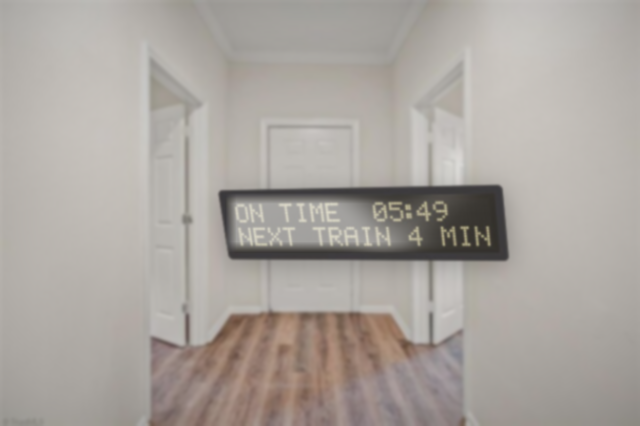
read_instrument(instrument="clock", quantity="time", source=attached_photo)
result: 5:49
